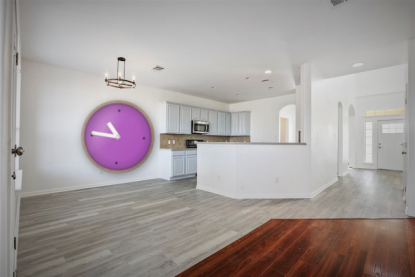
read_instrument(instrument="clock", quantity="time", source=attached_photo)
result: 10:46
